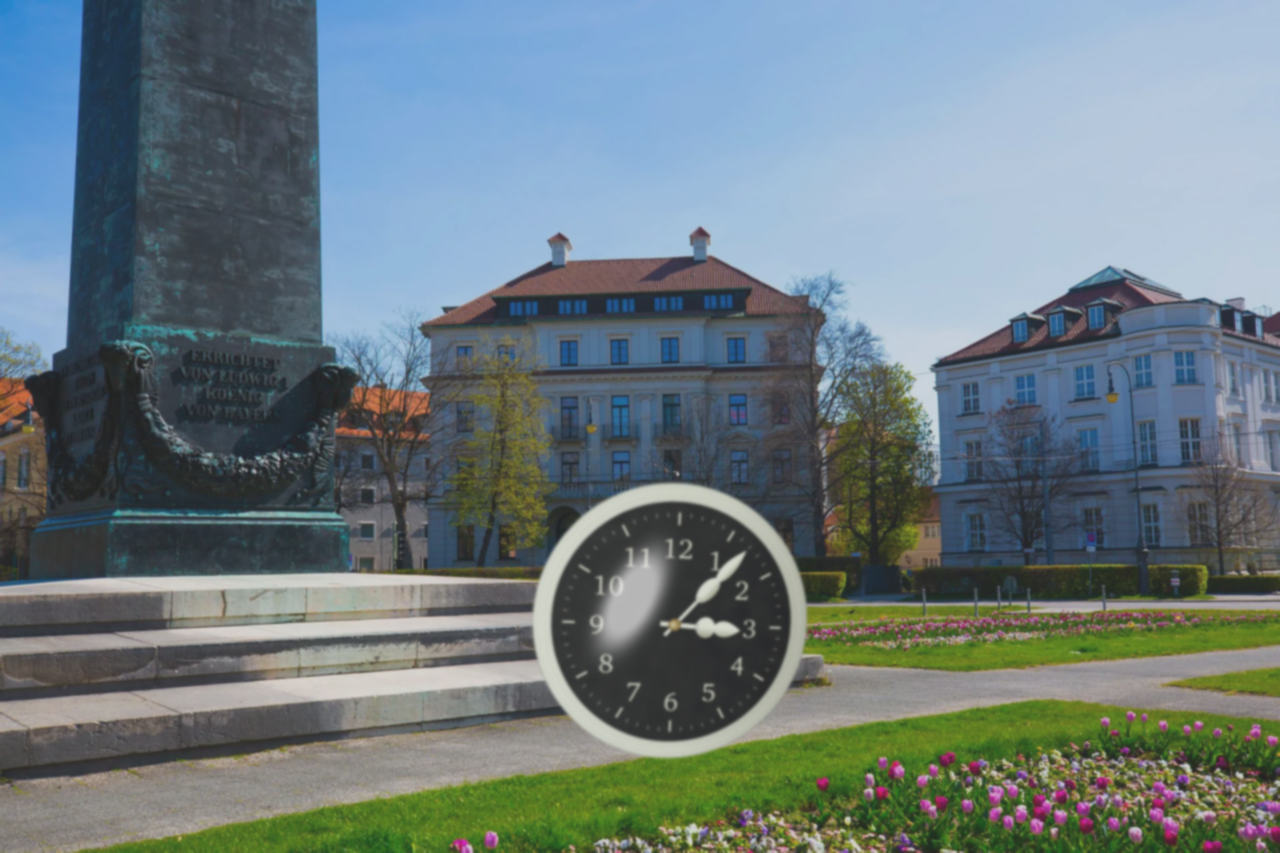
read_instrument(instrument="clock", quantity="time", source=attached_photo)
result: 3:07
